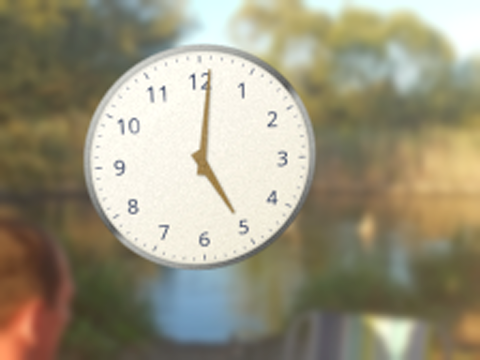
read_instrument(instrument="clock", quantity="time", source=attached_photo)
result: 5:01
